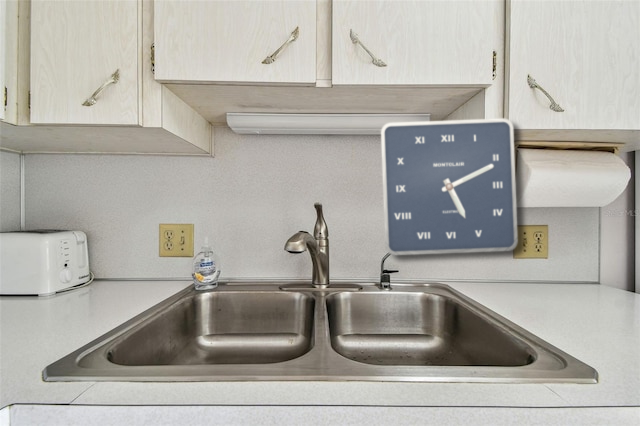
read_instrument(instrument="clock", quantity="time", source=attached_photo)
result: 5:11
